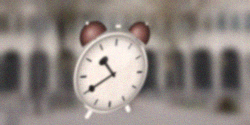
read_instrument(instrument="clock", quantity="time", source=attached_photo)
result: 10:40
